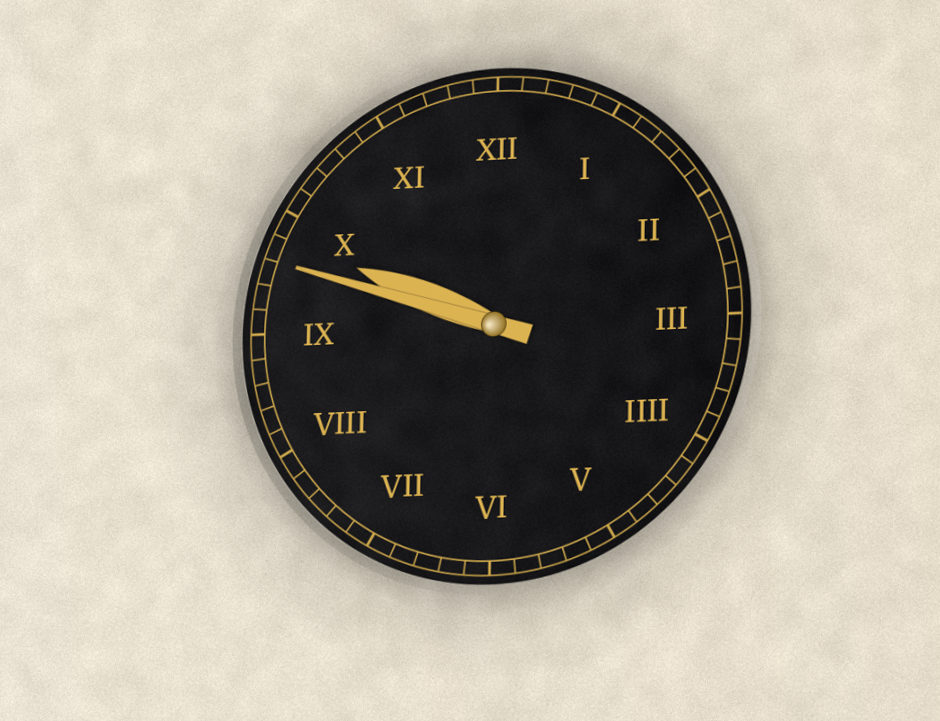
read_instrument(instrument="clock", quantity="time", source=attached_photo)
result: 9:48
